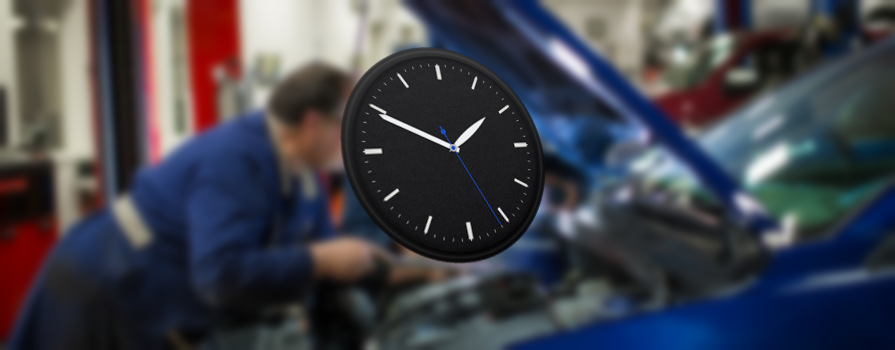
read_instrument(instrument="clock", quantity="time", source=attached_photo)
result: 1:49:26
